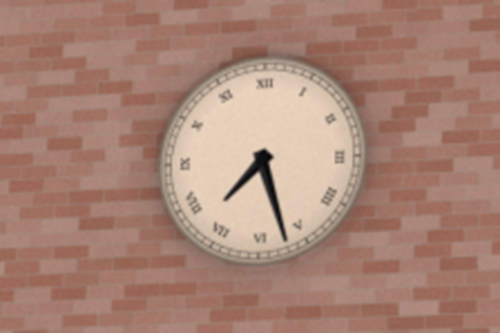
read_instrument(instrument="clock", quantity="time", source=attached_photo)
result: 7:27
